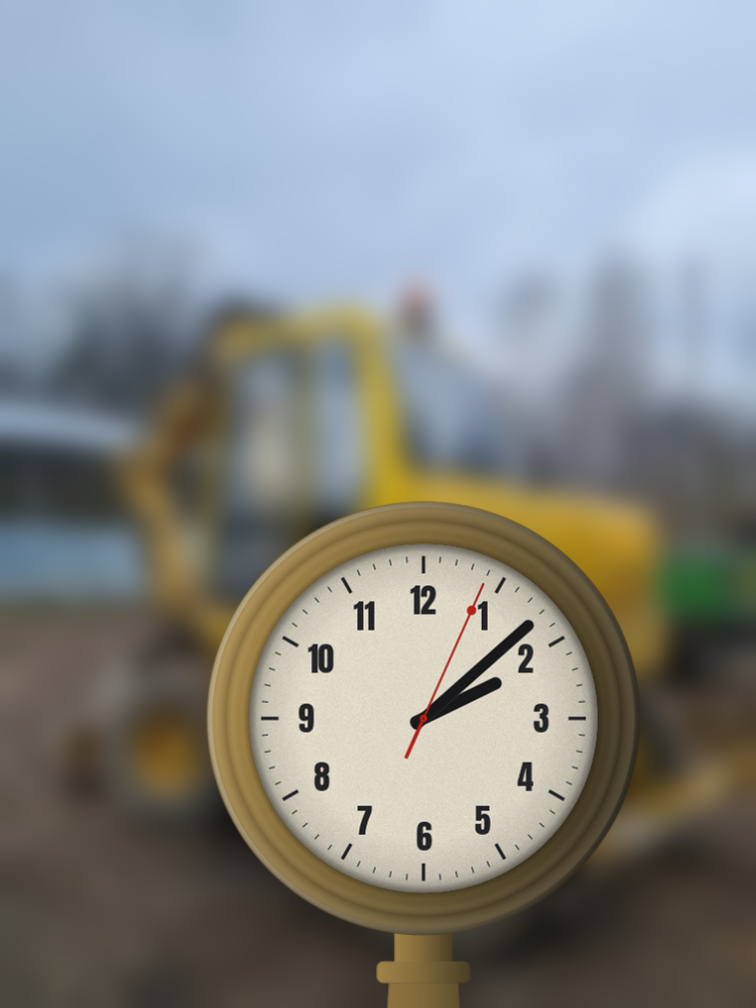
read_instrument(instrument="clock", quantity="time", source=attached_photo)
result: 2:08:04
